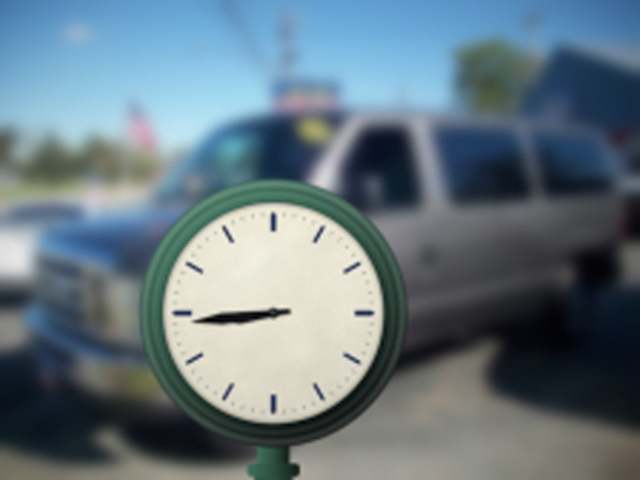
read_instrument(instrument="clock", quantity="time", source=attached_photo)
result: 8:44
